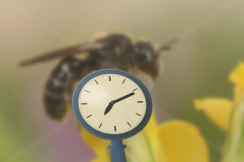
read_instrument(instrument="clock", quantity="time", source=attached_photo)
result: 7:11
